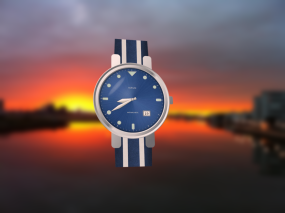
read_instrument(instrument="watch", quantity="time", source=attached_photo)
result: 8:40
